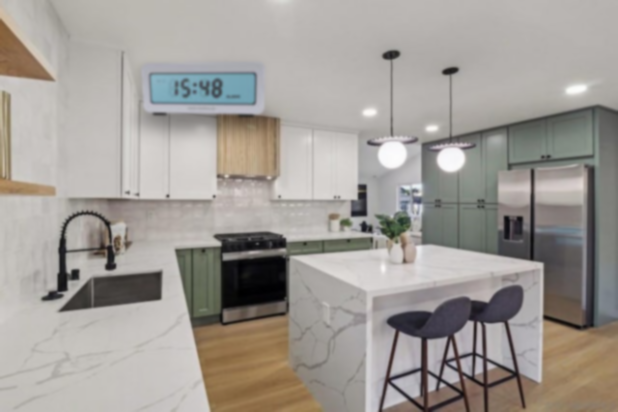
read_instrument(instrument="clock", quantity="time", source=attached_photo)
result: 15:48
